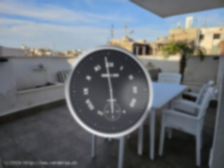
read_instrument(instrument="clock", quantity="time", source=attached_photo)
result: 5:59
